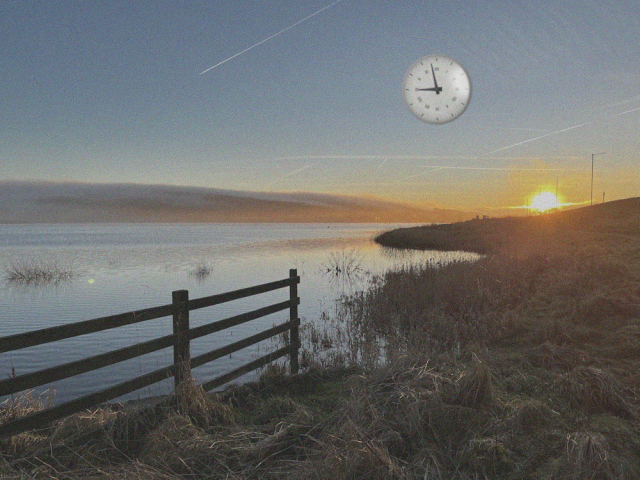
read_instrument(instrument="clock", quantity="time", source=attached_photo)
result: 8:58
